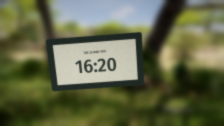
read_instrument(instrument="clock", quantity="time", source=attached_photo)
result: 16:20
